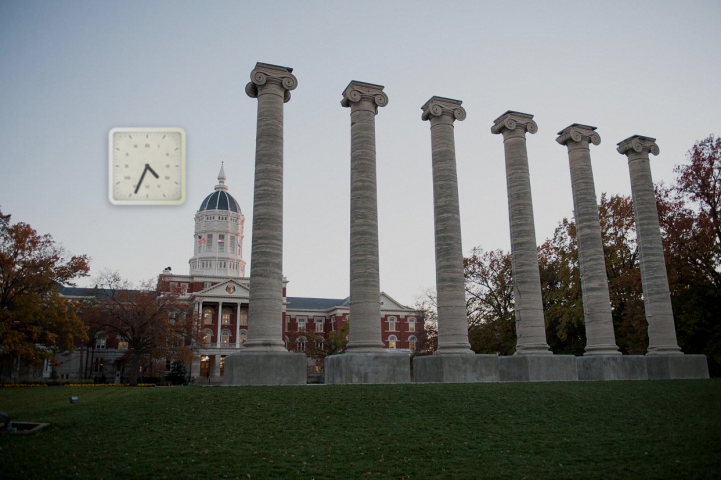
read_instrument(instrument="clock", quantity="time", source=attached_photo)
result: 4:34
